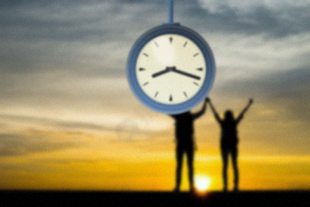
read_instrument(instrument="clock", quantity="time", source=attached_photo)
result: 8:18
